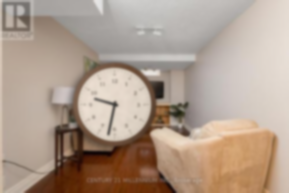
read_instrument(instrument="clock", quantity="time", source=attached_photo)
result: 9:32
